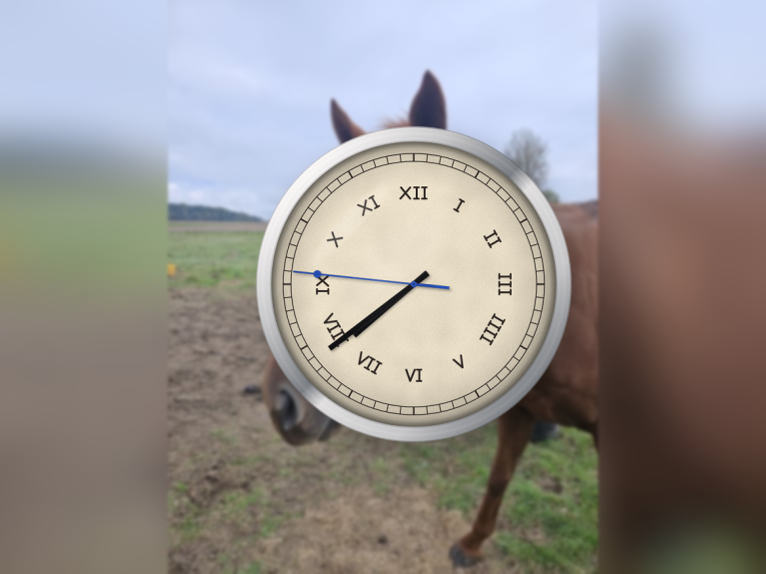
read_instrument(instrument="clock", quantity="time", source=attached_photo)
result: 7:38:46
